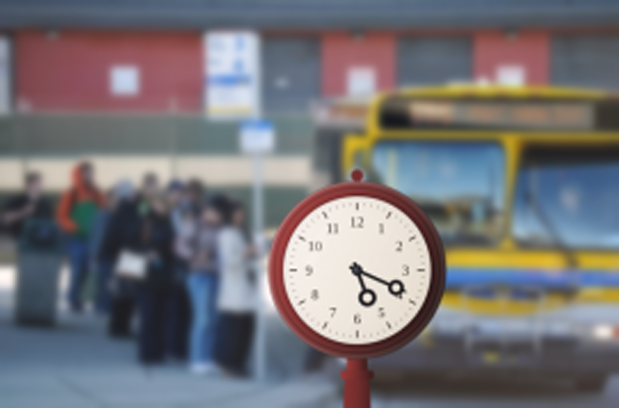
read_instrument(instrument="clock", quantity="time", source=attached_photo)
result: 5:19
